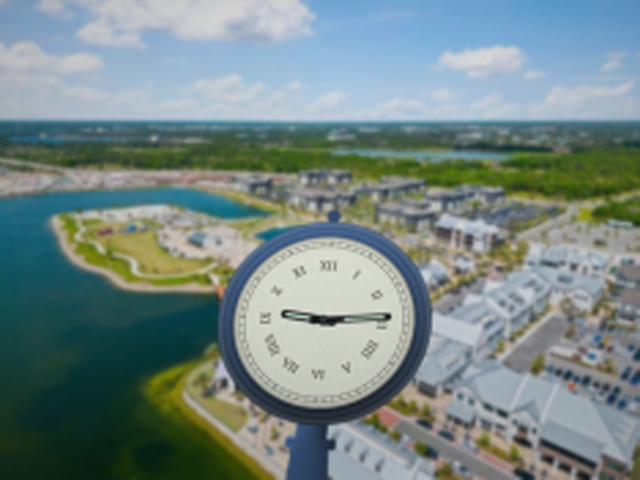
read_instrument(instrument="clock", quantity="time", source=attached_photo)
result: 9:14
